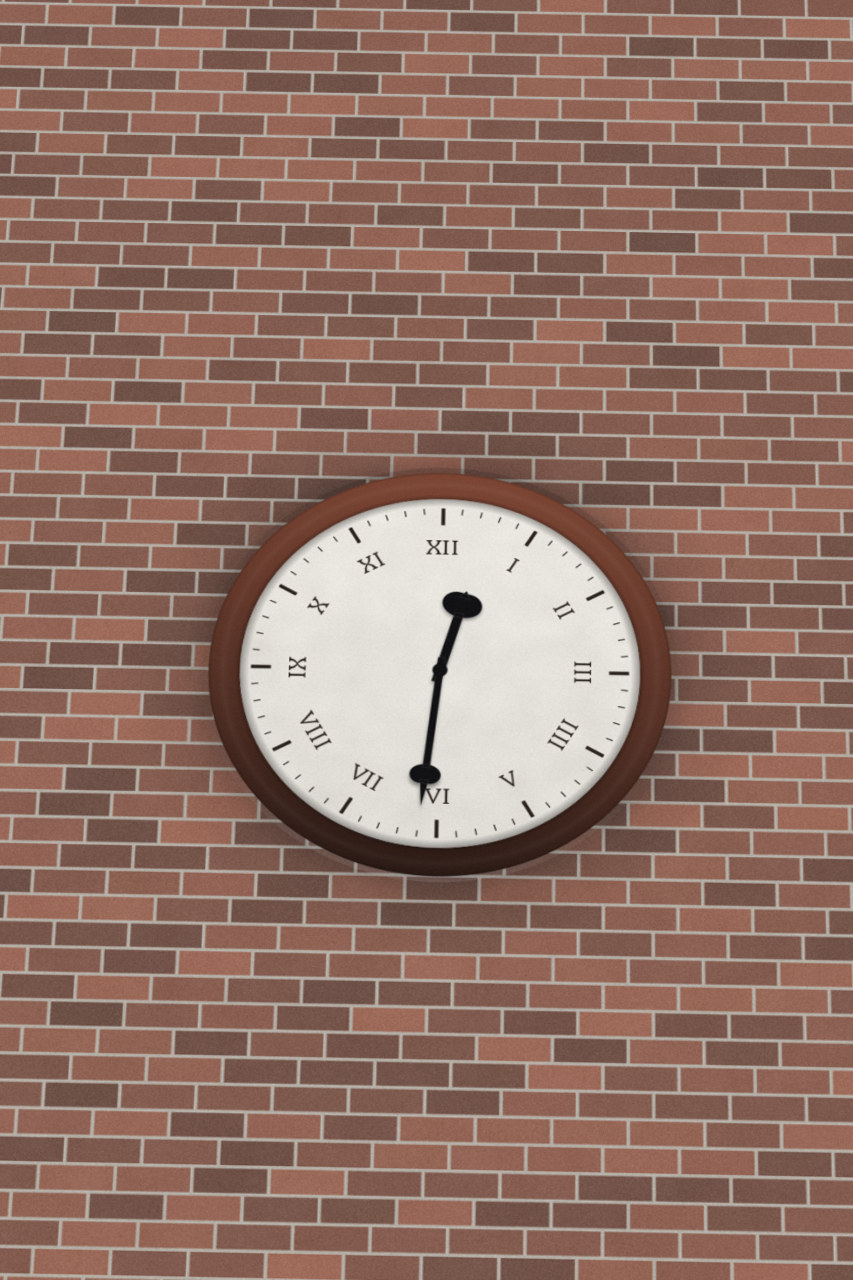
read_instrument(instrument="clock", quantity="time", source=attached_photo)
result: 12:31
